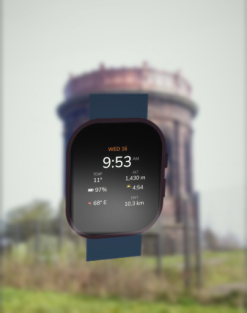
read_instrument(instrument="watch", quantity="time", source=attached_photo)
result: 9:53
